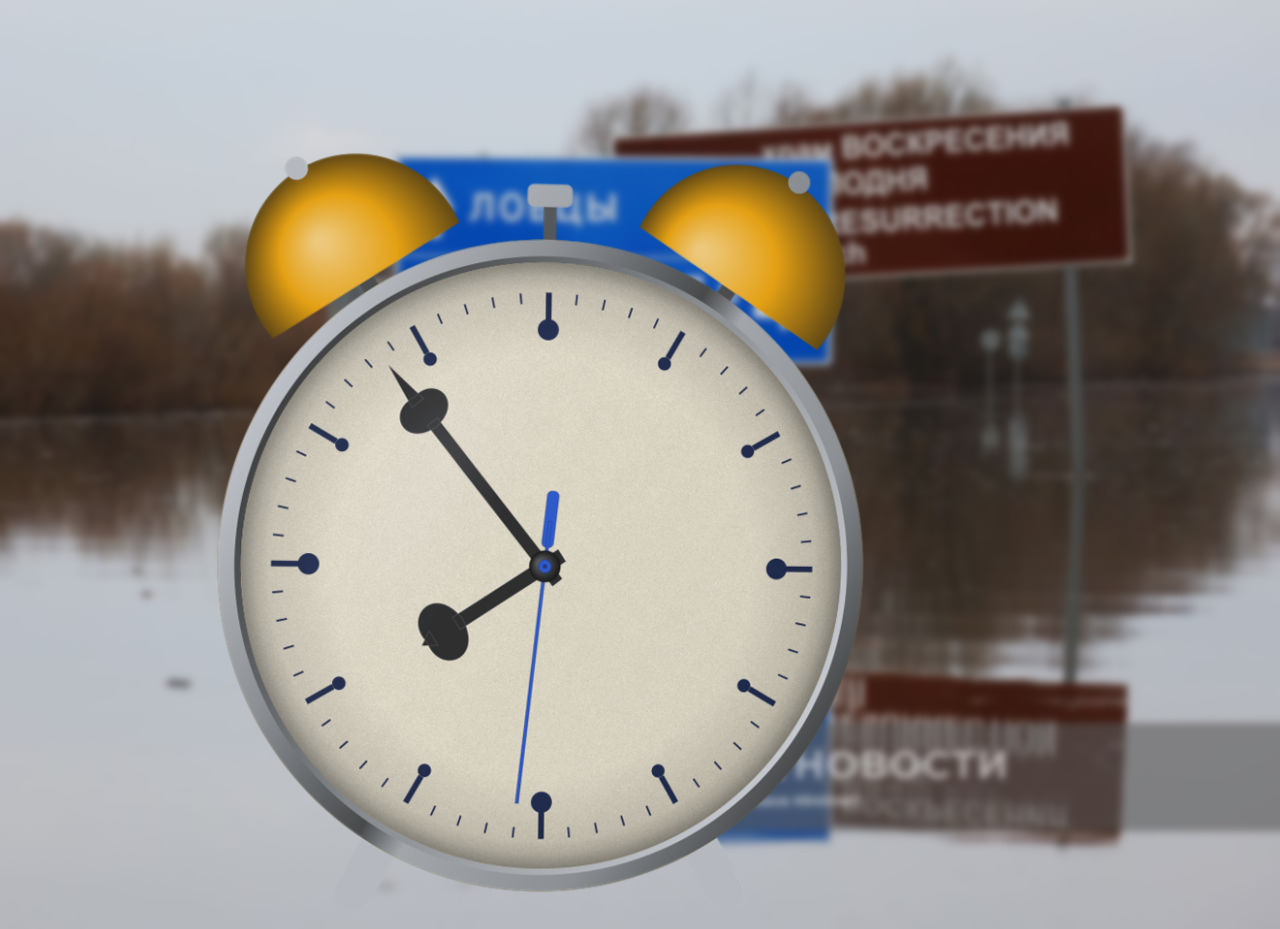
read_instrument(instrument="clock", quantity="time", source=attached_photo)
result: 7:53:31
